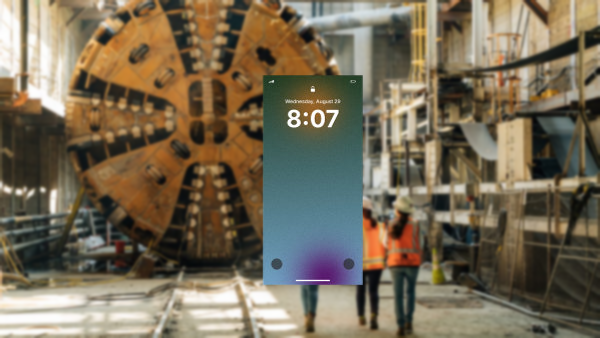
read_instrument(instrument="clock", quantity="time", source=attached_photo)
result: 8:07
